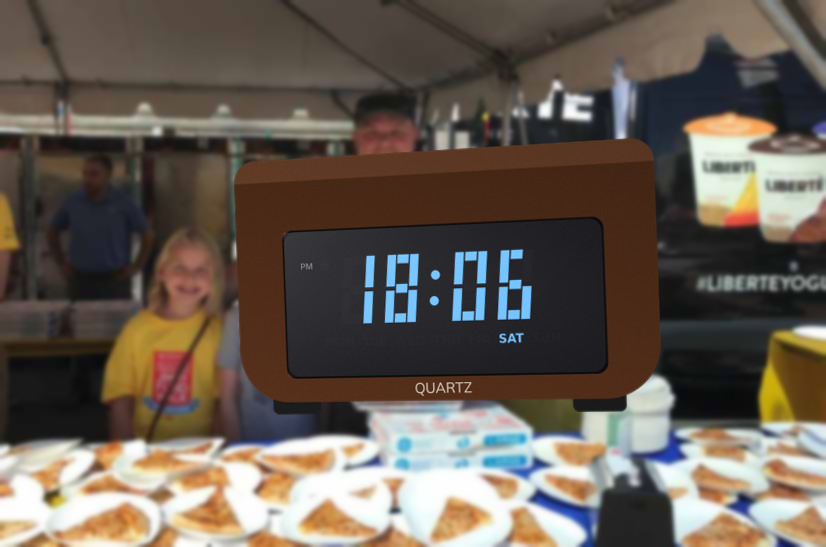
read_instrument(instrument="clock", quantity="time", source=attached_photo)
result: 18:06
